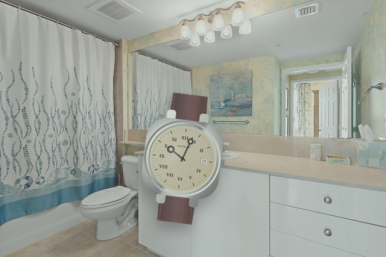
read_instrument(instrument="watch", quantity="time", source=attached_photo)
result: 10:03
